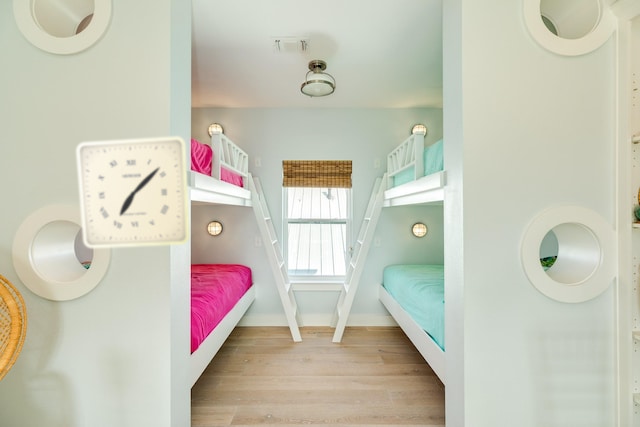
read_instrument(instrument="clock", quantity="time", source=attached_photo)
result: 7:08
